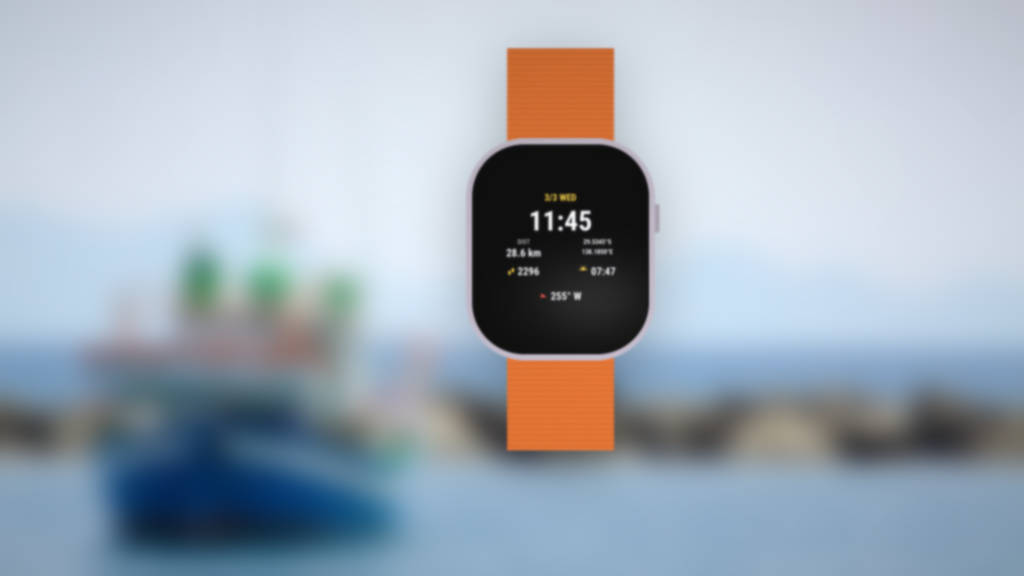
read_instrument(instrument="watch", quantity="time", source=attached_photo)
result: 11:45
